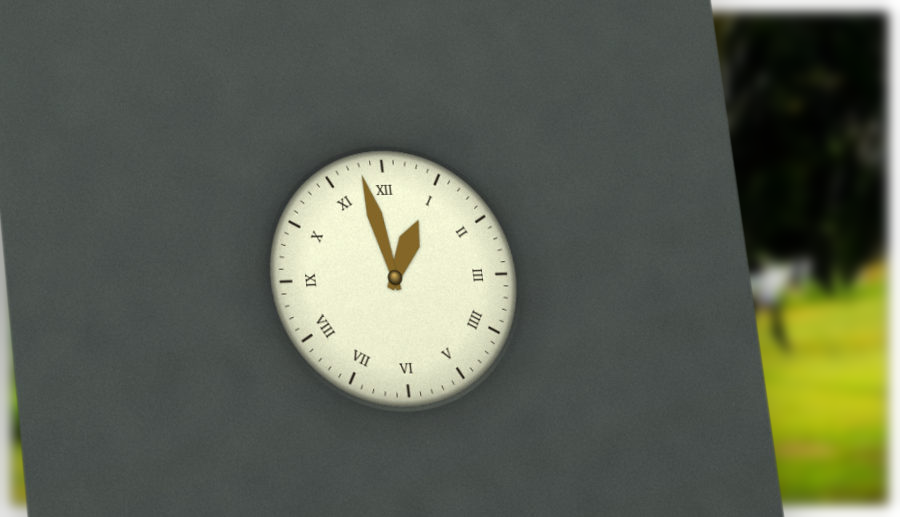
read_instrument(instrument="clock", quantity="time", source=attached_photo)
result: 12:58
